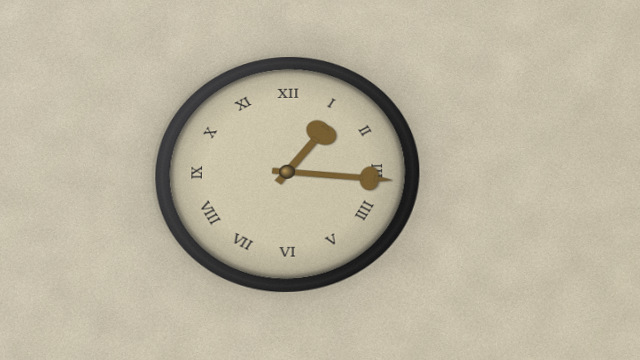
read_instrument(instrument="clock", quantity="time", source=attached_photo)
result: 1:16
